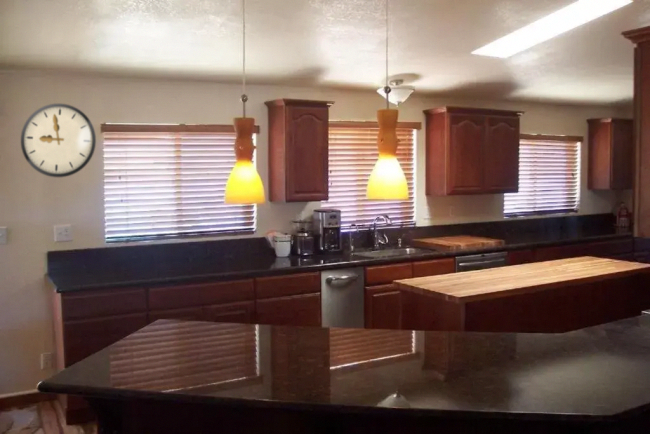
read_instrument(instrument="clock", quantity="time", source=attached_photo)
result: 8:58
